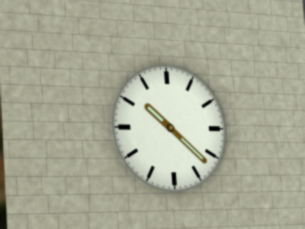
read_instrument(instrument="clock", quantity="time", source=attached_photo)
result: 10:22
